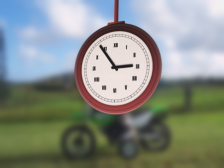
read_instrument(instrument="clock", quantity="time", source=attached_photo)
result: 2:54
